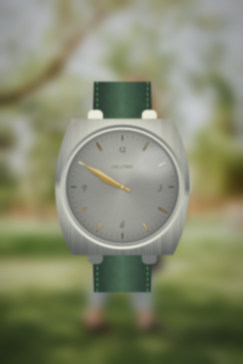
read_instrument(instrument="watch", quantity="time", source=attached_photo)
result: 9:50
